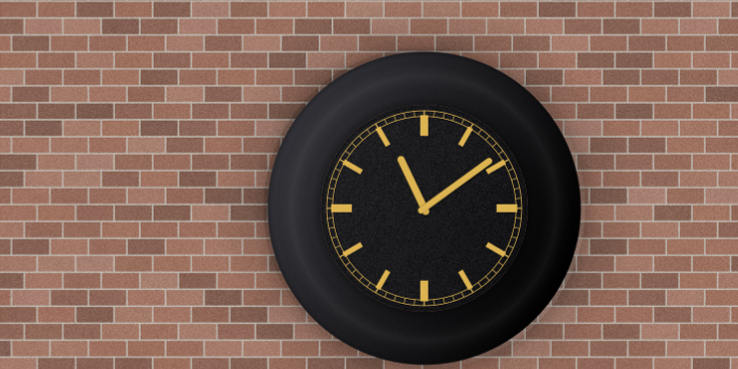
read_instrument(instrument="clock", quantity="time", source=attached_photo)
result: 11:09
